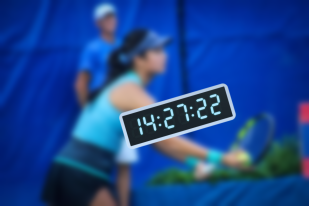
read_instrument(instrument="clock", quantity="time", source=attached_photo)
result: 14:27:22
